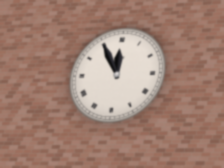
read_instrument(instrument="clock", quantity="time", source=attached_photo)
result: 11:55
